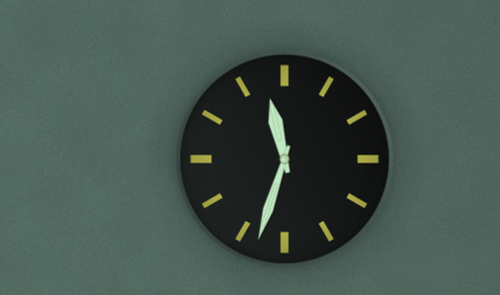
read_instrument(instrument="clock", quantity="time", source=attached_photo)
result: 11:33
